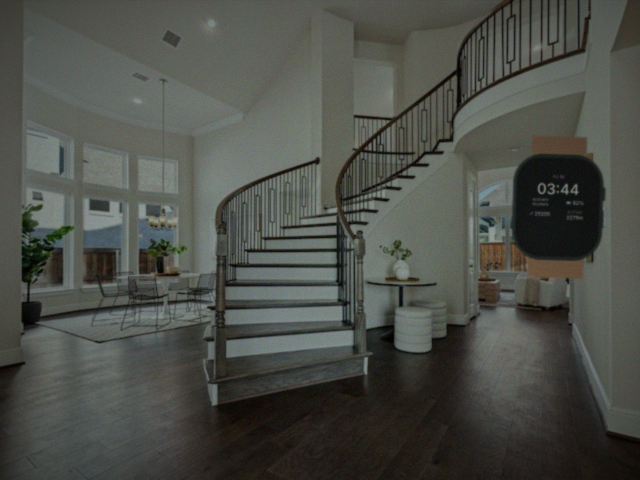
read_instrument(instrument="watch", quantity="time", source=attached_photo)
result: 3:44
